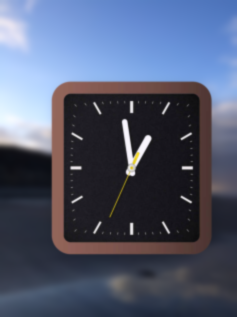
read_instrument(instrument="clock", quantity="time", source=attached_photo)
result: 12:58:34
